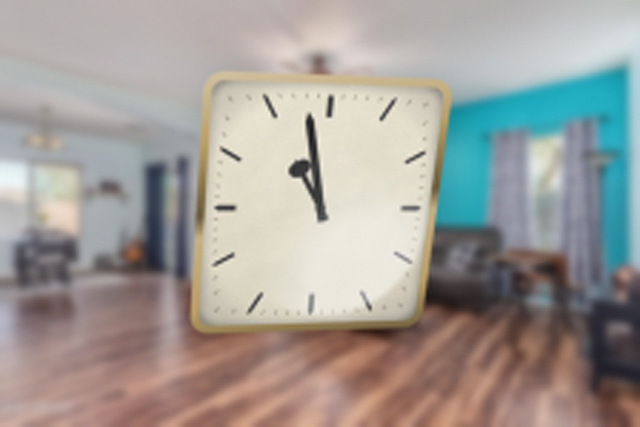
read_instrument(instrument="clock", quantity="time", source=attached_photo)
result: 10:58
